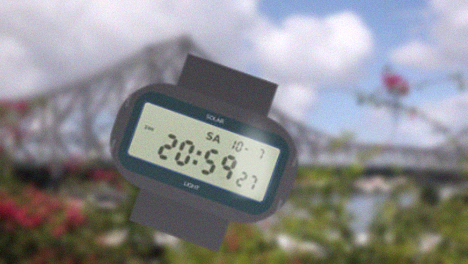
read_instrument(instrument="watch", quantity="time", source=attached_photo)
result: 20:59:27
